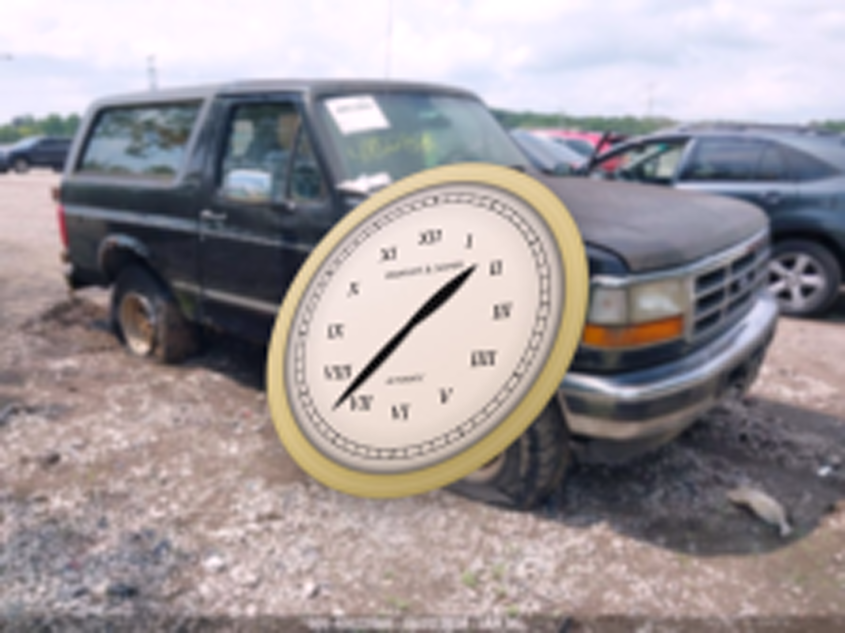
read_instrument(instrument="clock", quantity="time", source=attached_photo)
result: 1:37
